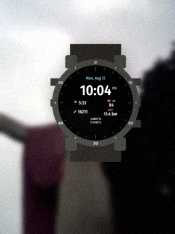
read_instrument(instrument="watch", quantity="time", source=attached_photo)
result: 10:04
